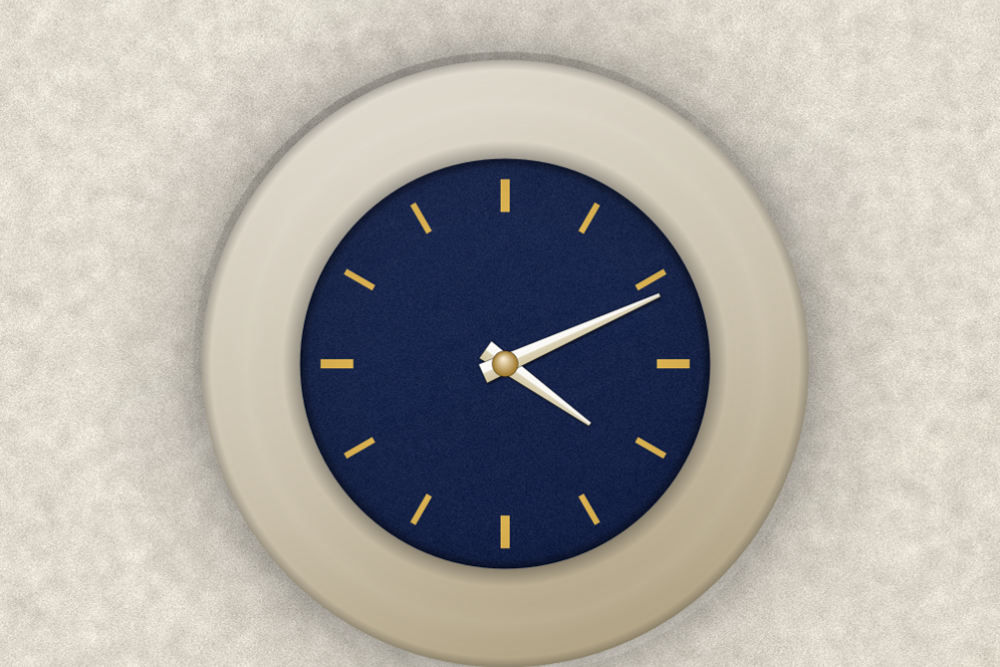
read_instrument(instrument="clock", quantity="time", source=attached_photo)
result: 4:11
